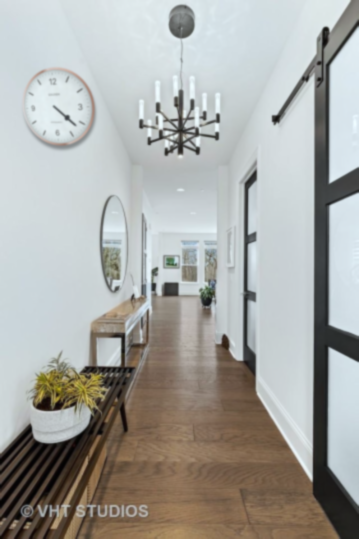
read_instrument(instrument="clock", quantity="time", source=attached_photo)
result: 4:22
